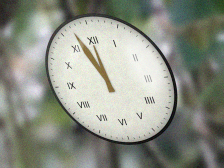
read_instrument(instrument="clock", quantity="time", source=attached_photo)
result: 11:57
